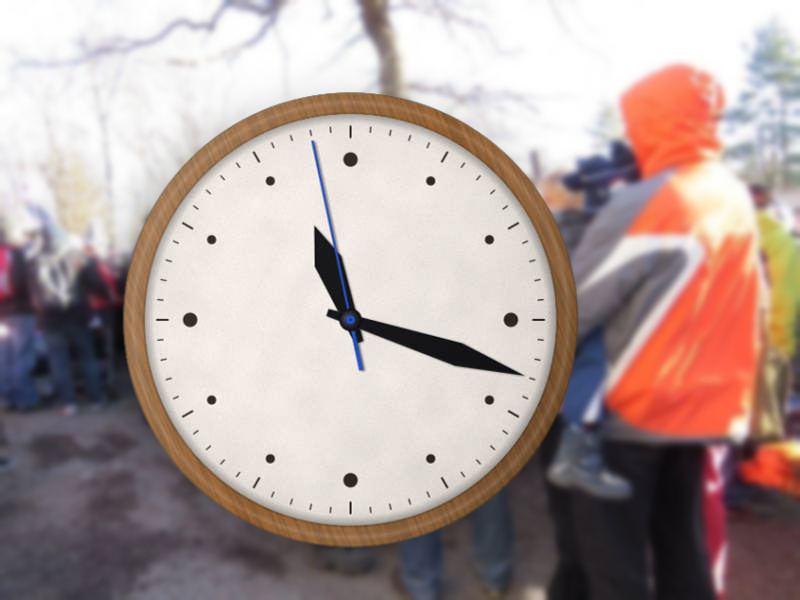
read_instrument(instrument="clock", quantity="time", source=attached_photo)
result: 11:17:58
